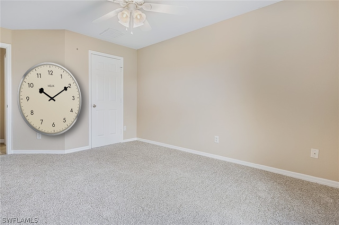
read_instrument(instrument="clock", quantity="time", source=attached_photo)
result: 10:10
